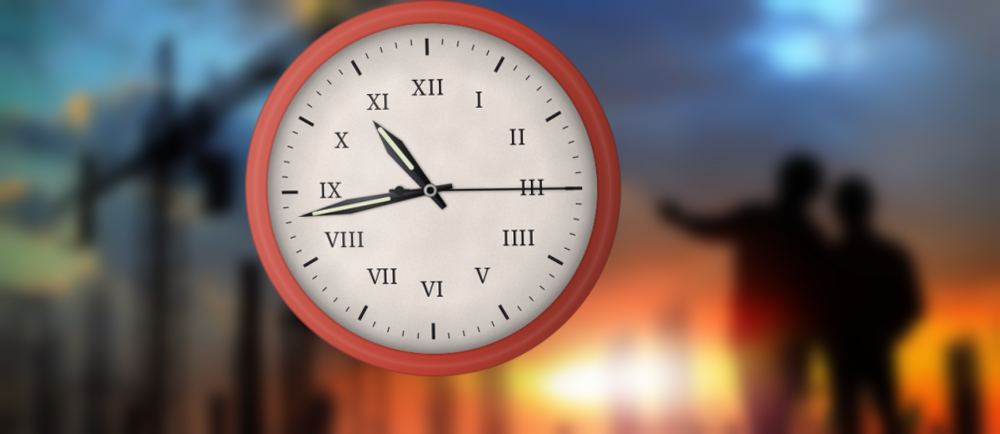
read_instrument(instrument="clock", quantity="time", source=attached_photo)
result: 10:43:15
